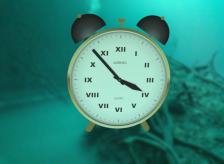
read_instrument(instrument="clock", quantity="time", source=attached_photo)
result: 3:53
